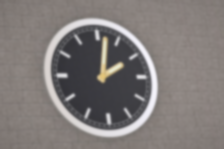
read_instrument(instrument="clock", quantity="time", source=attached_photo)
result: 2:02
